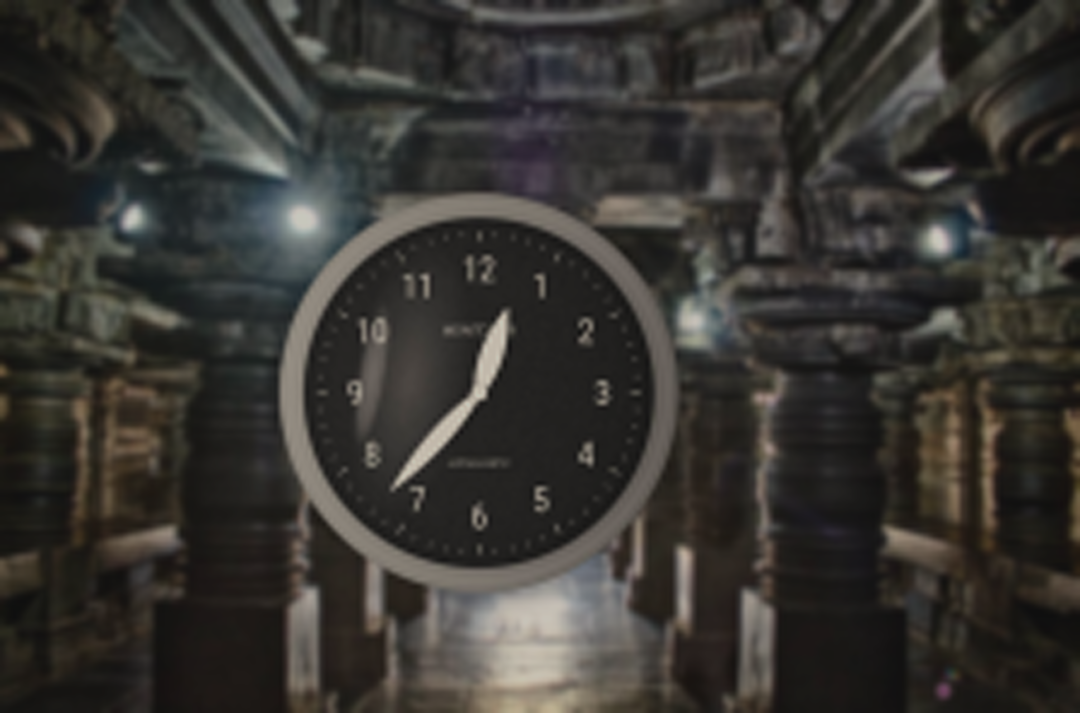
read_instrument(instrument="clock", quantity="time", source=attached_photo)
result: 12:37
